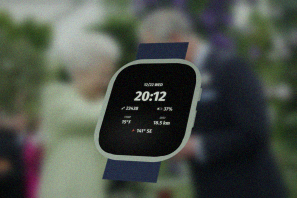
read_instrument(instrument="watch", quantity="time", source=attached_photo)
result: 20:12
